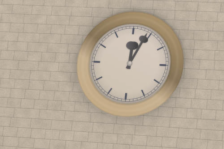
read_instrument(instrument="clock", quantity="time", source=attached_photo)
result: 12:04
